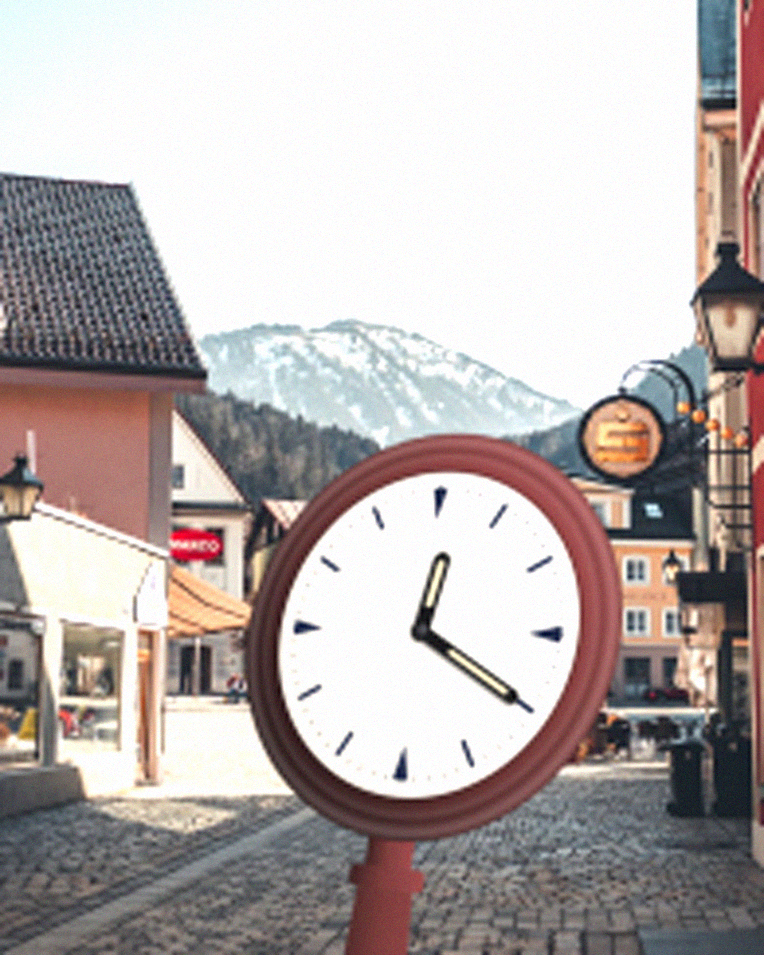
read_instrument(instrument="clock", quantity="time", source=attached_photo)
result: 12:20
